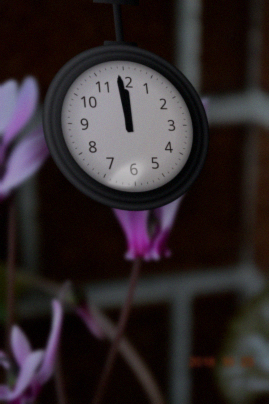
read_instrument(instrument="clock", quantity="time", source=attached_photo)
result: 11:59
